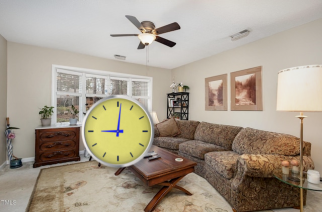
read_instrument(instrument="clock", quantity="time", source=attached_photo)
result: 9:01
